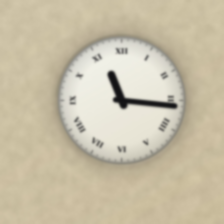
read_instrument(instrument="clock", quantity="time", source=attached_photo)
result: 11:16
